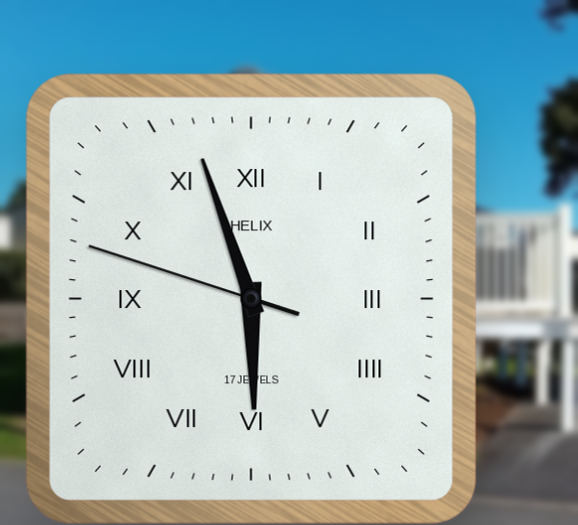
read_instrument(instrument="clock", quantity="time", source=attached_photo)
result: 5:56:48
